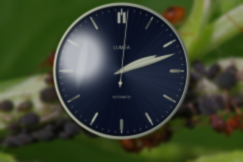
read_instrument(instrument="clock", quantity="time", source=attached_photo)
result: 2:12:01
